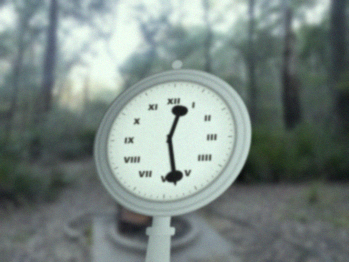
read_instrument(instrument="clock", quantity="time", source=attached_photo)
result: 12:28
